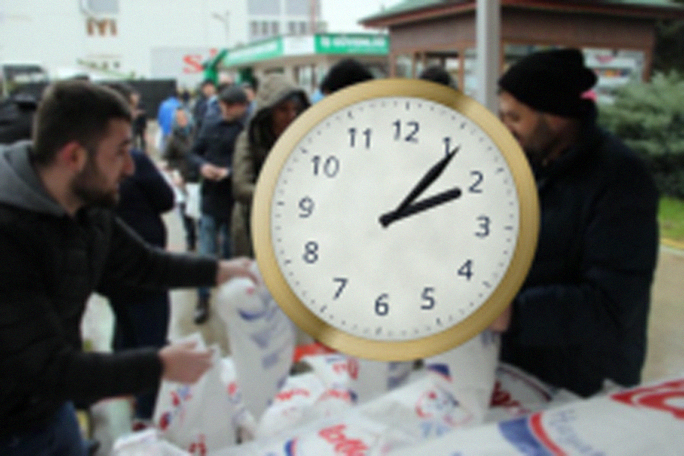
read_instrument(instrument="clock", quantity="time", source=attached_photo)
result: 2:06
